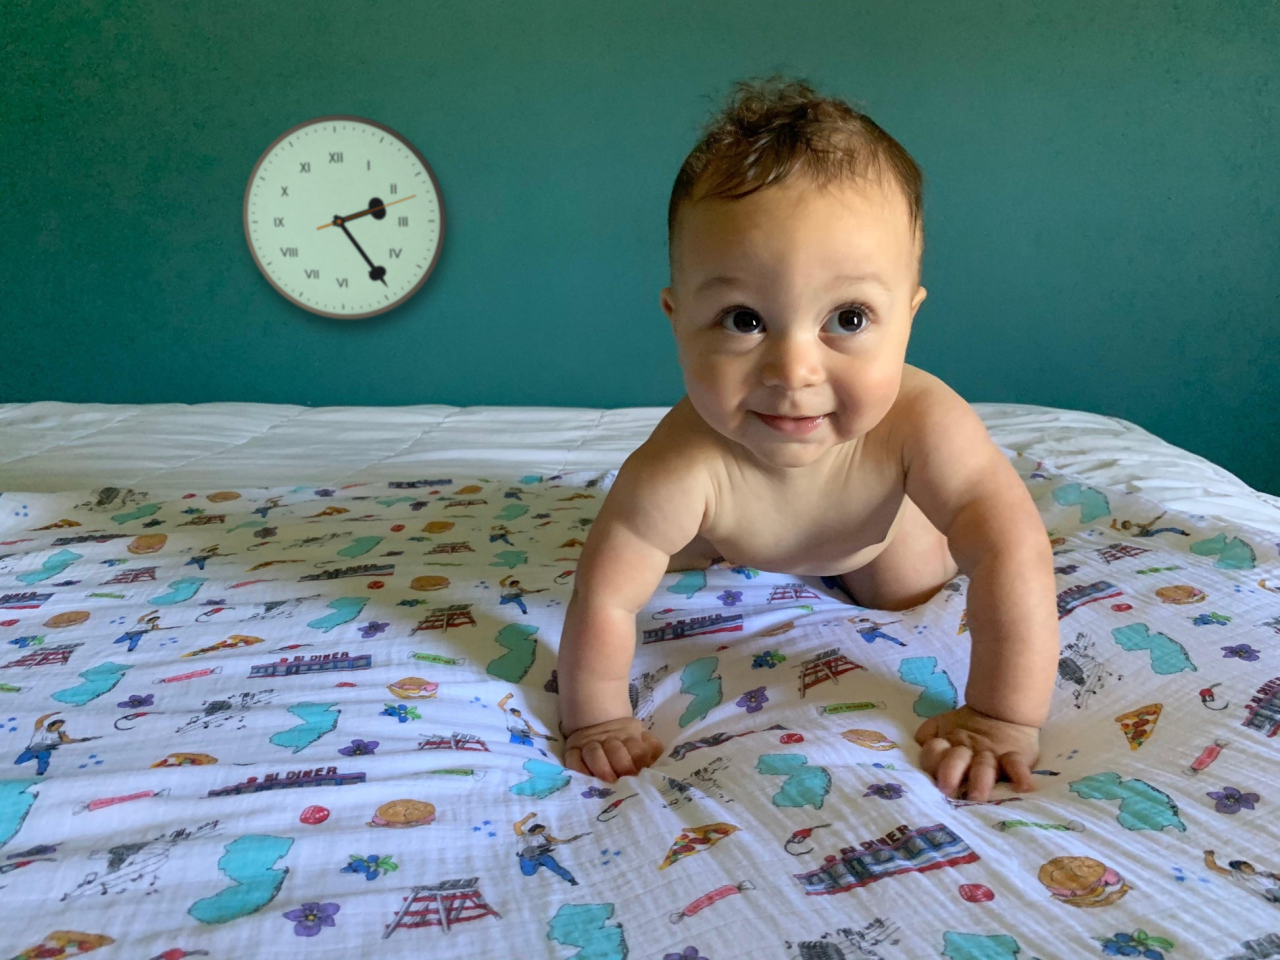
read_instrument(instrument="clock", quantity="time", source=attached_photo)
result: 2:24:12
